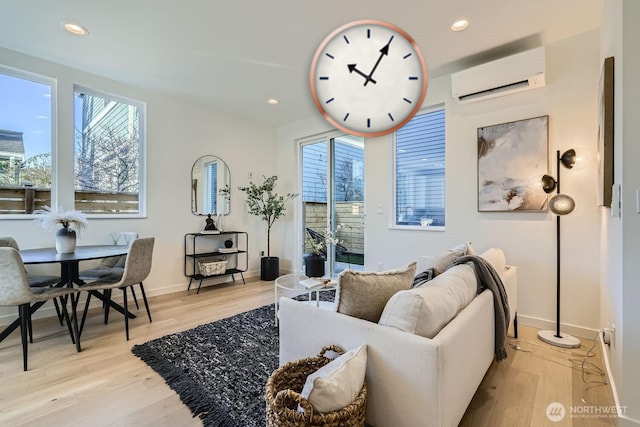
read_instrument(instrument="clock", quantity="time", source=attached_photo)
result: 10:05
